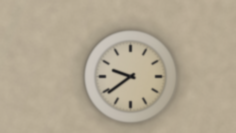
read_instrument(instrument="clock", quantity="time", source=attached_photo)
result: 9:39
